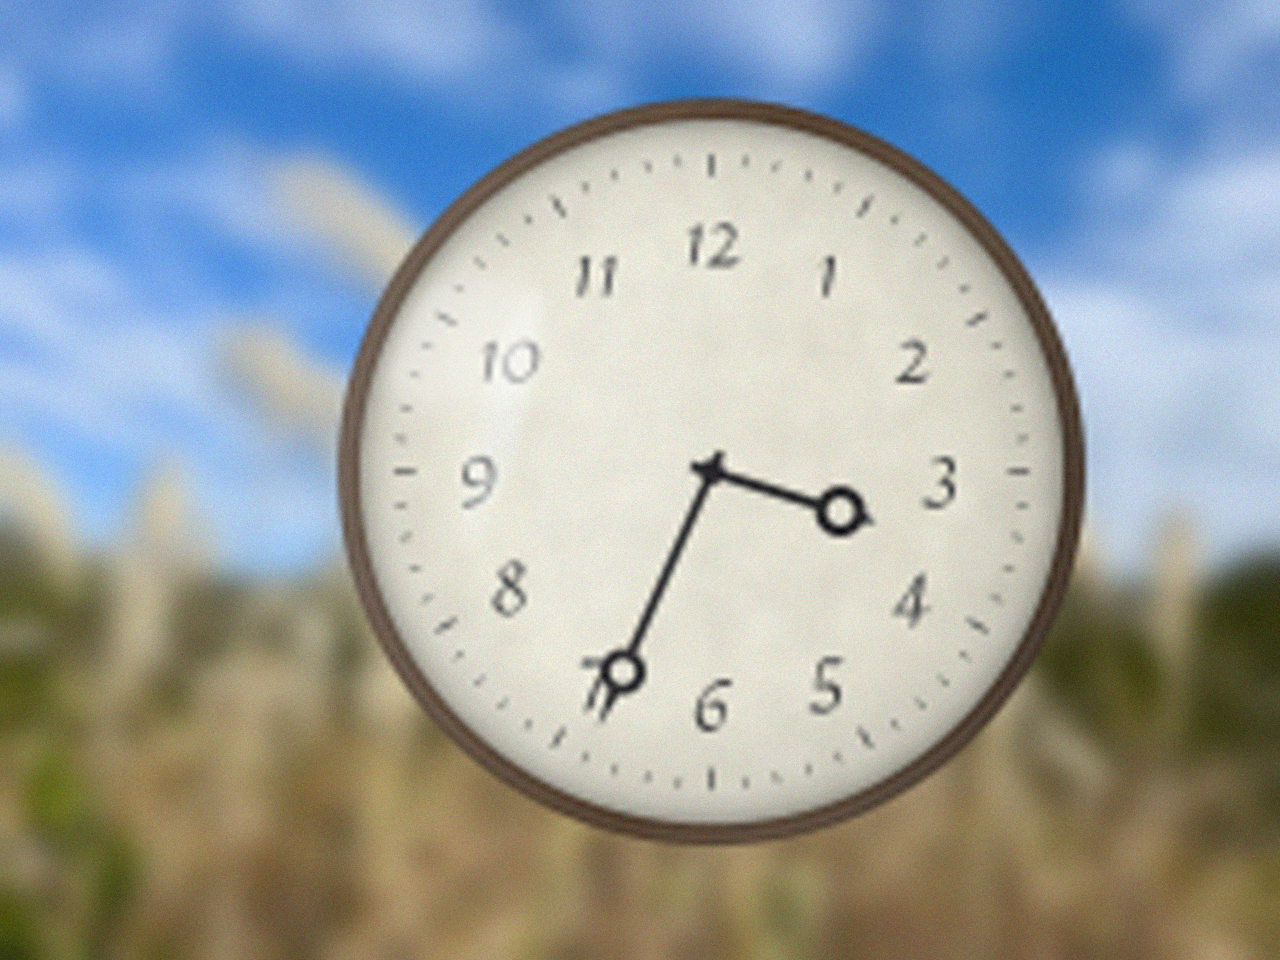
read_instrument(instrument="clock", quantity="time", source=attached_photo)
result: 3:34
